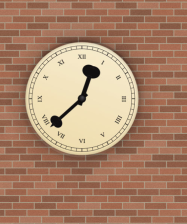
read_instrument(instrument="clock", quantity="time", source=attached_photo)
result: 12:38
